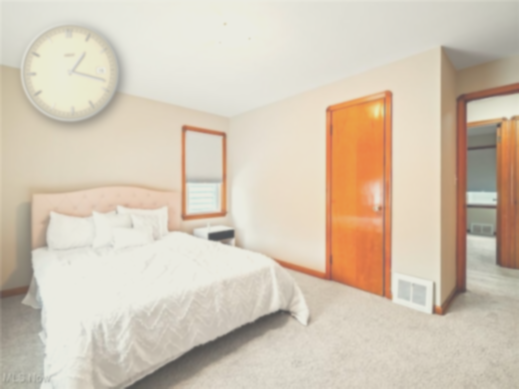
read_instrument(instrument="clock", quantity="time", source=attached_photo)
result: 1:18
